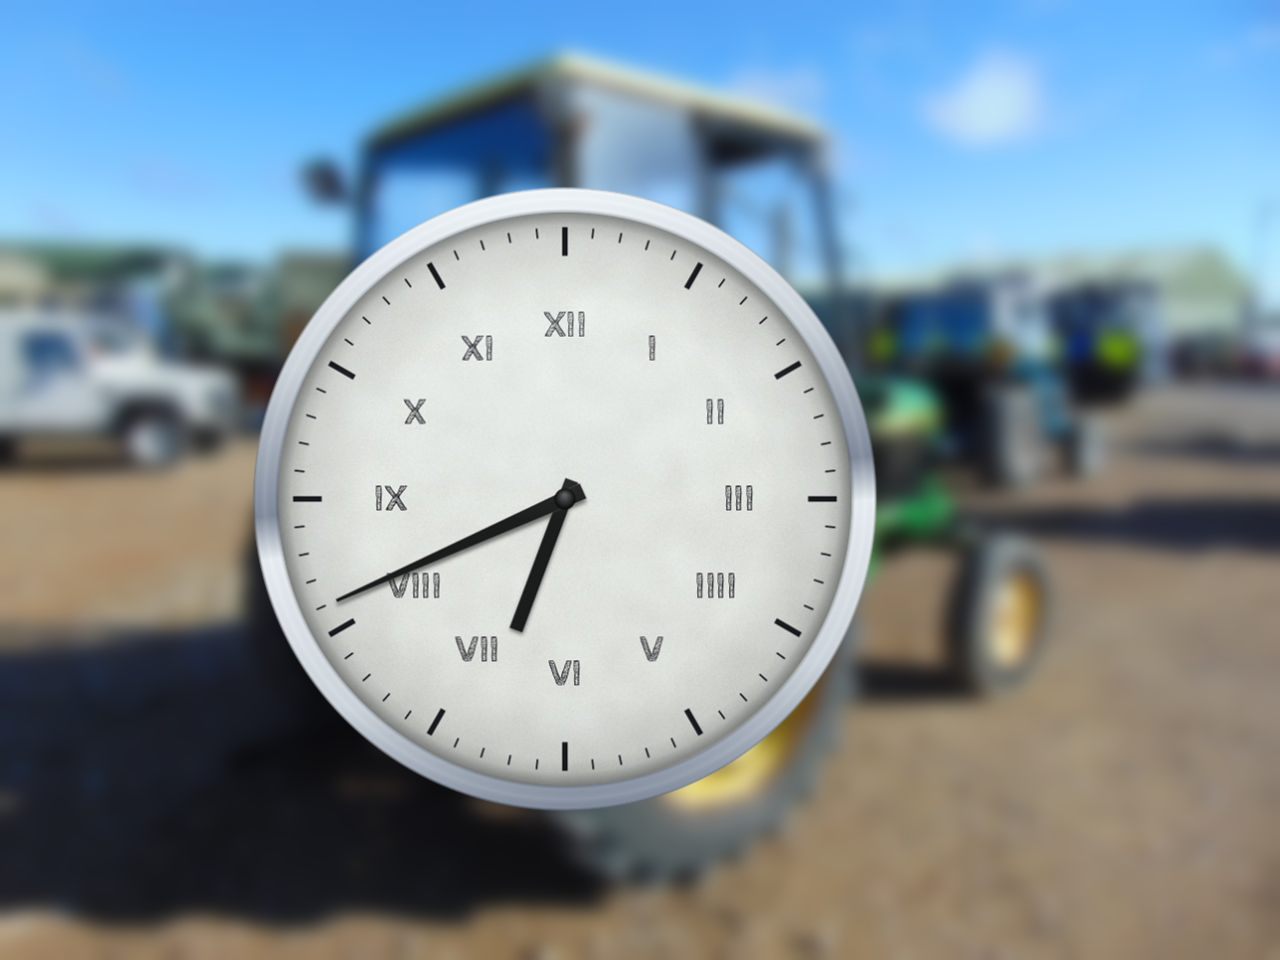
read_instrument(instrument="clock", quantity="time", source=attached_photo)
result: 6:41
